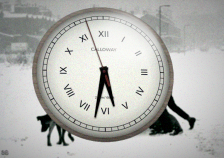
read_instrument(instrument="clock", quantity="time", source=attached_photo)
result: 5:31:57
